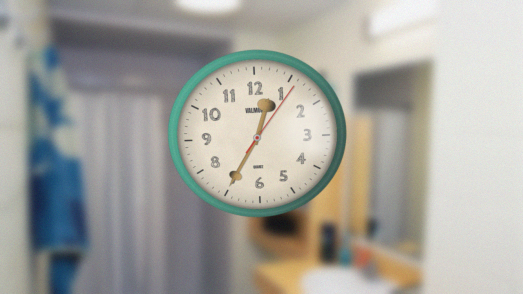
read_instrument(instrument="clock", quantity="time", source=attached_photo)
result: 12:35:06
